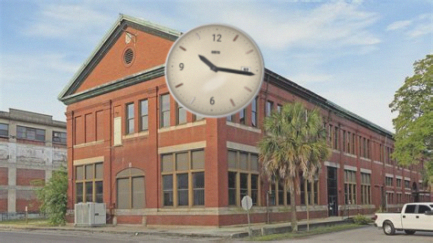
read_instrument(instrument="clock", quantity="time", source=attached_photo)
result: 10:16
